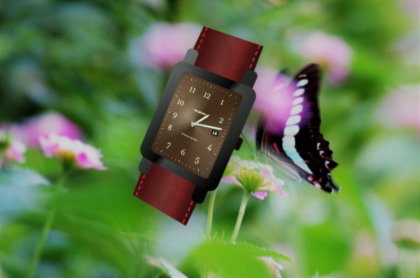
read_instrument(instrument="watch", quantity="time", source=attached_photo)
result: 1:13
